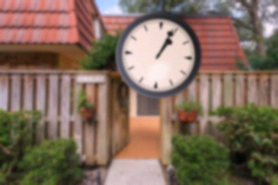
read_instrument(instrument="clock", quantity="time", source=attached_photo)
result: 1:04
